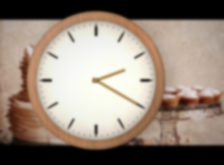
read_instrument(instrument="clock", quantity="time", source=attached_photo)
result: 2:20
